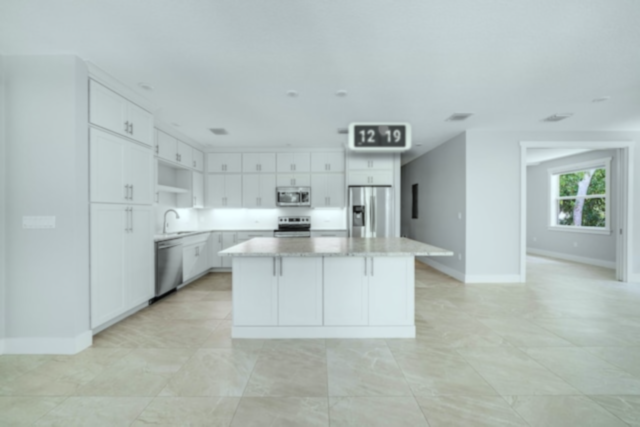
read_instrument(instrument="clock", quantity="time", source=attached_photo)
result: 12:19
